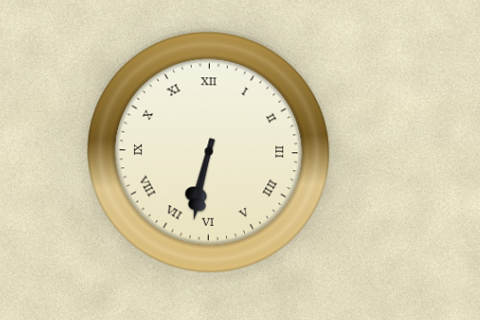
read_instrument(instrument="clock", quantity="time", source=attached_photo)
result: 6:32
